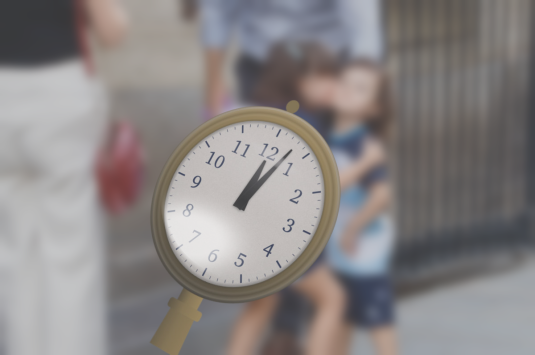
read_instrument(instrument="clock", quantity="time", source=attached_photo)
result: 12:03
